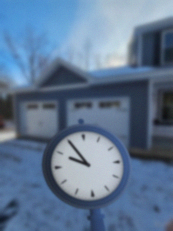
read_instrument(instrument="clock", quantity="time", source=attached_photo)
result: 9:55
